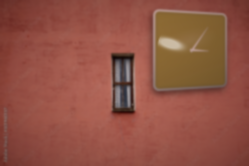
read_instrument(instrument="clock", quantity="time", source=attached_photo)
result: 3:06
